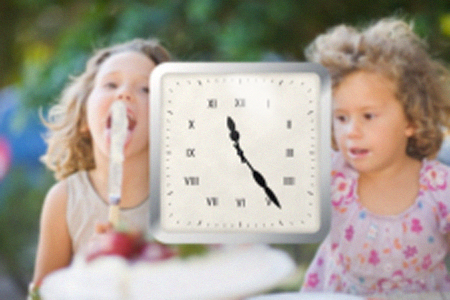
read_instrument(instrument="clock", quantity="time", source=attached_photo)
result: 11:24
